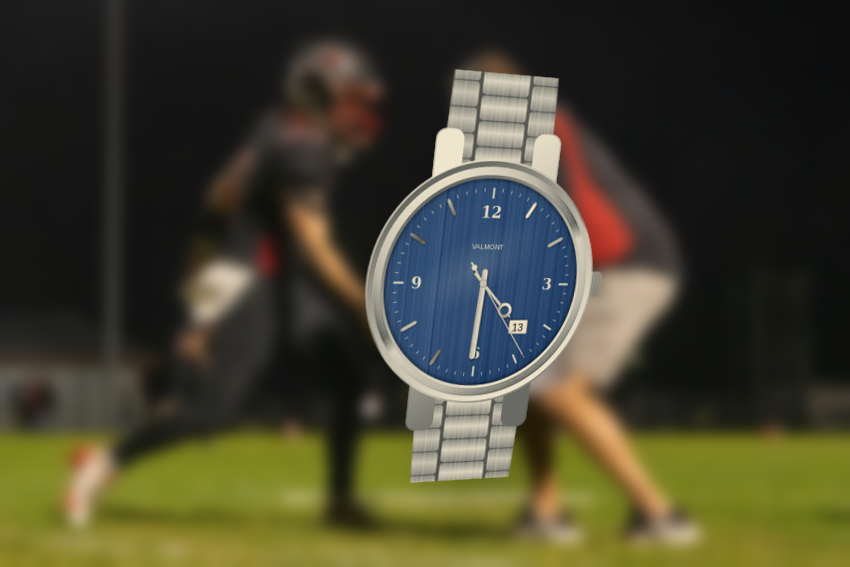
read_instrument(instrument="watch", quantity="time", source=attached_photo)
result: 4:30:24
